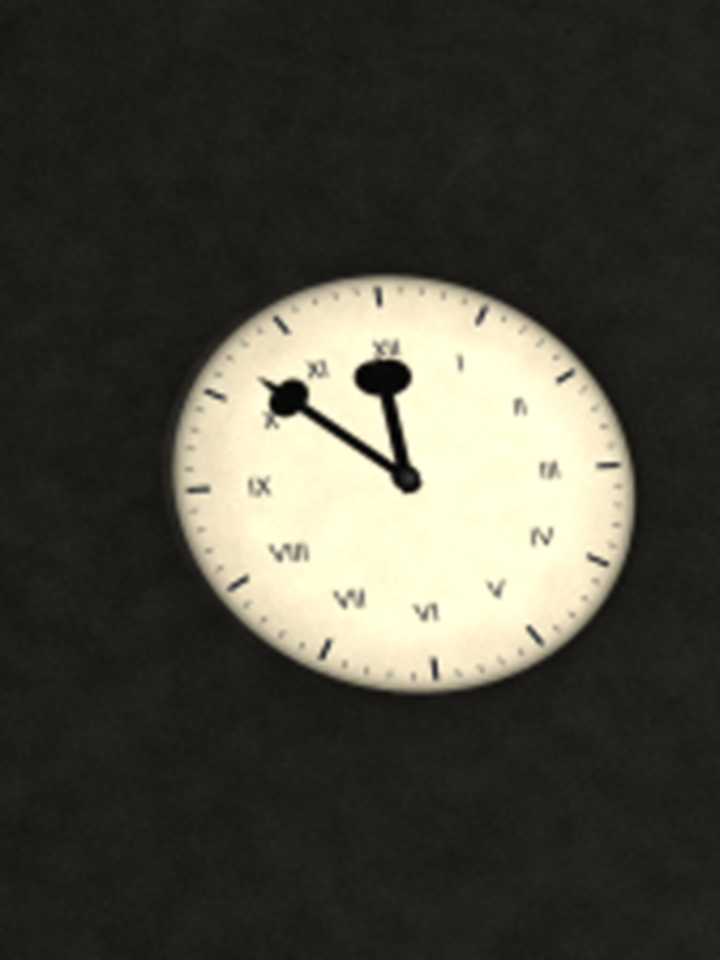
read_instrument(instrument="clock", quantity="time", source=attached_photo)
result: 11:52
